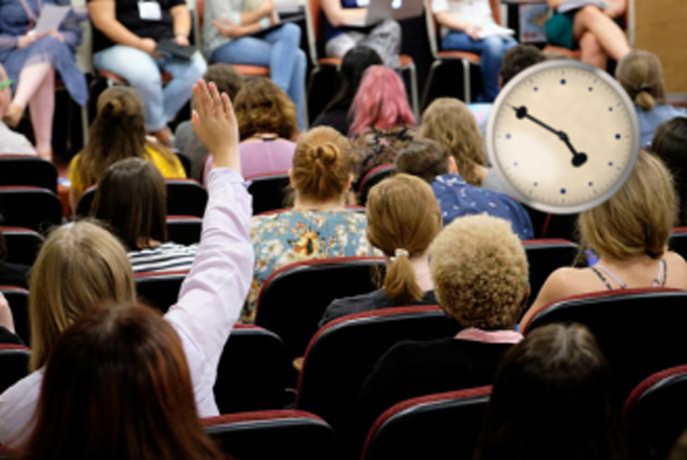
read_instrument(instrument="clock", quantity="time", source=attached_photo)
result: 4:50
